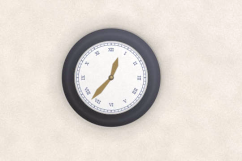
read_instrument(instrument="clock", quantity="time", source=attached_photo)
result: 12:37
